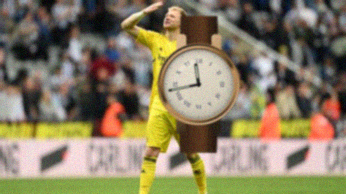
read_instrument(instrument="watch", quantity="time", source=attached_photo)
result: 11:43
